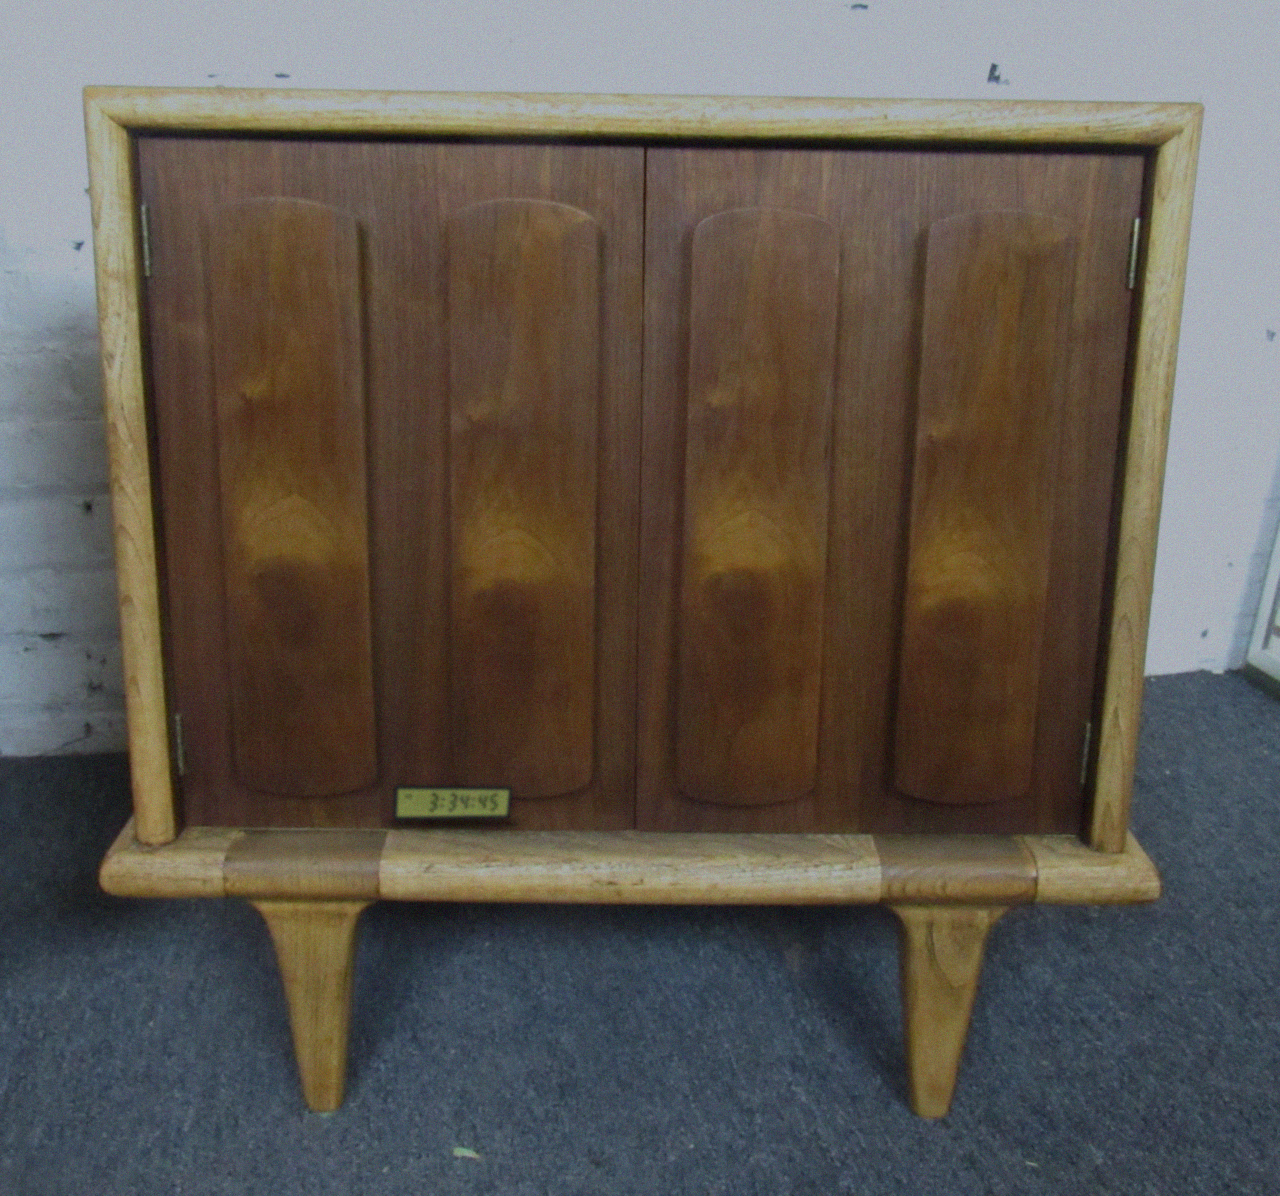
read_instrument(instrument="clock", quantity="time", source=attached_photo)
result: 3:34:45
